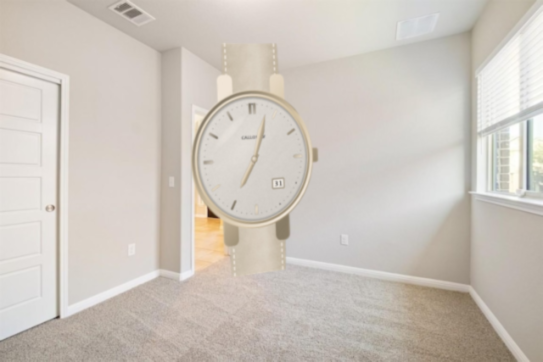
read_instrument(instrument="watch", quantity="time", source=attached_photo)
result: 7:03
